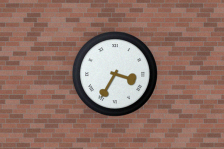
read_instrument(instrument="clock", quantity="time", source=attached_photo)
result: 3:35
